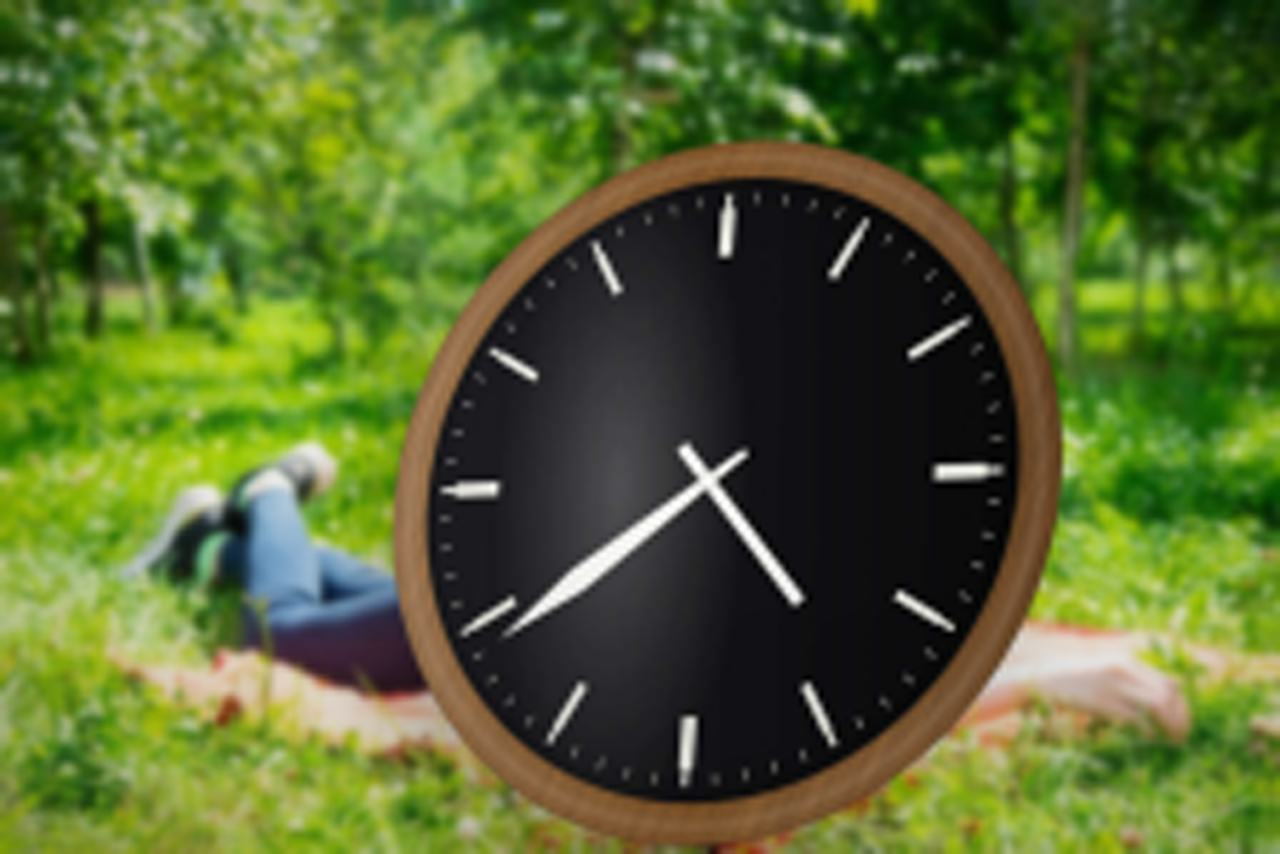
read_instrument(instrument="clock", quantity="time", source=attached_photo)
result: 4:39
